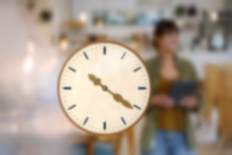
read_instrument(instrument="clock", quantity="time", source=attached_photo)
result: 10:21
